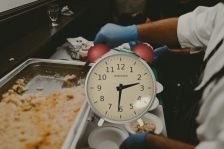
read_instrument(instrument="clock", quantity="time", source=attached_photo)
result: 2:31
